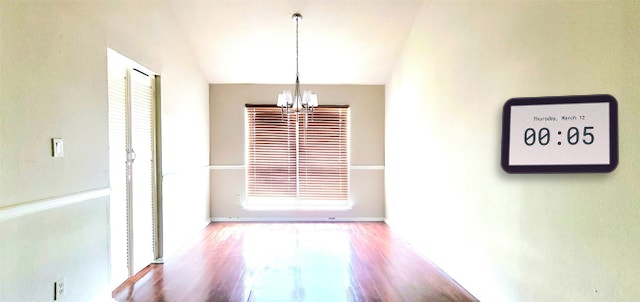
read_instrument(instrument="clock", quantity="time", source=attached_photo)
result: 0:05
